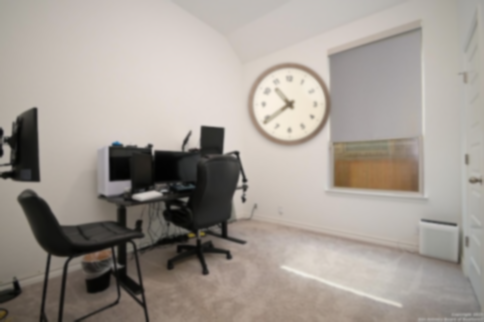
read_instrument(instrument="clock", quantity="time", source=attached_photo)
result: 10:39
